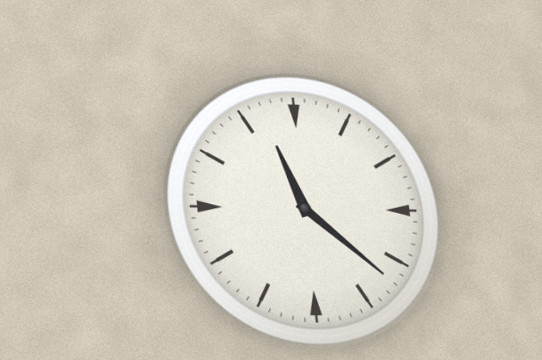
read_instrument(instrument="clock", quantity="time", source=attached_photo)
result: 11:22
